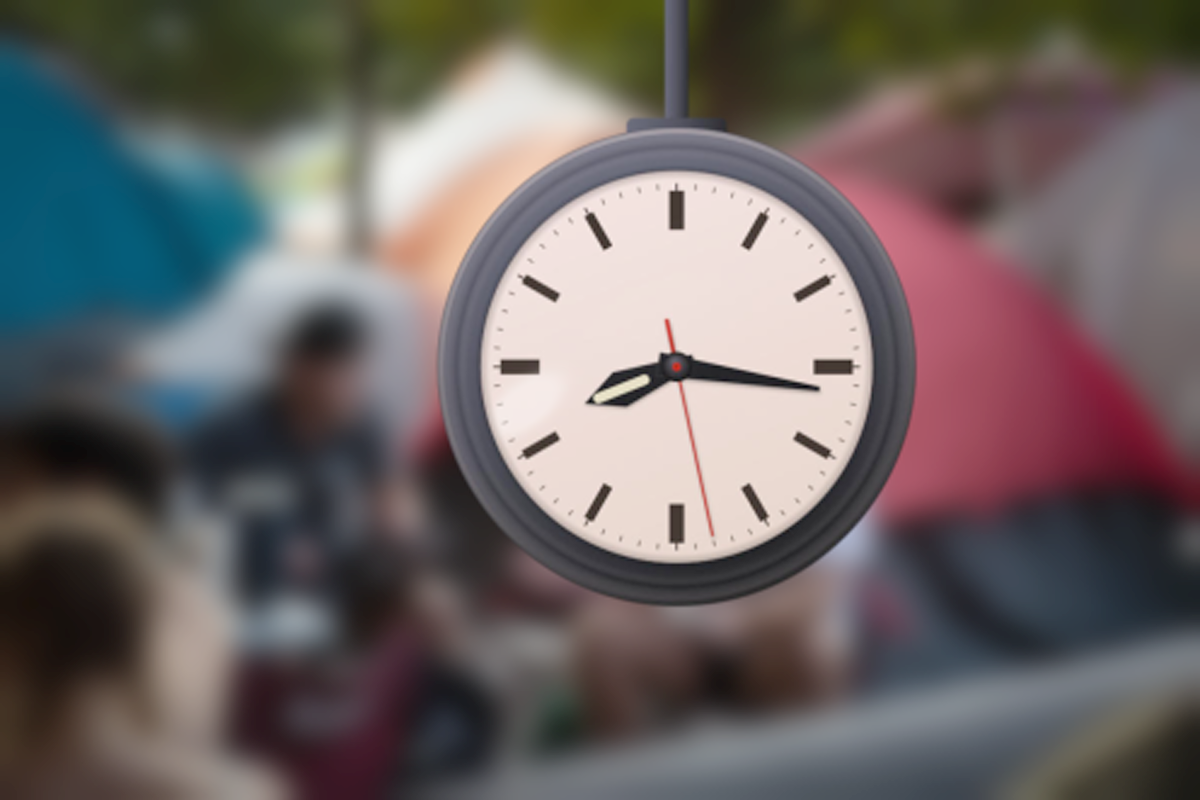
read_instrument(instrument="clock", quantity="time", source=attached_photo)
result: 8:16:28
